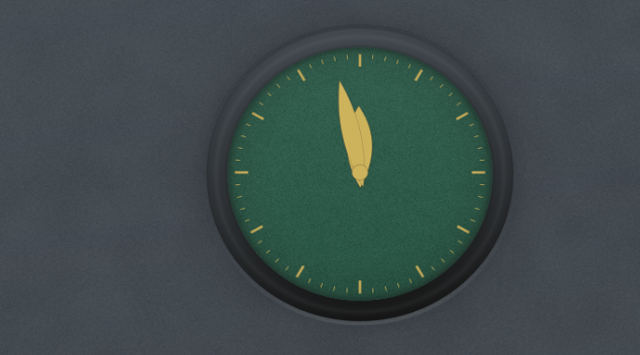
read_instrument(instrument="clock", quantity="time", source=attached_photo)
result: 11:58
